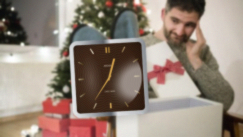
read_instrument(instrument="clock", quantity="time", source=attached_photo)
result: 12:36
